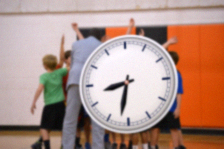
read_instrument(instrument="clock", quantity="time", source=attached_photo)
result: 8:32
